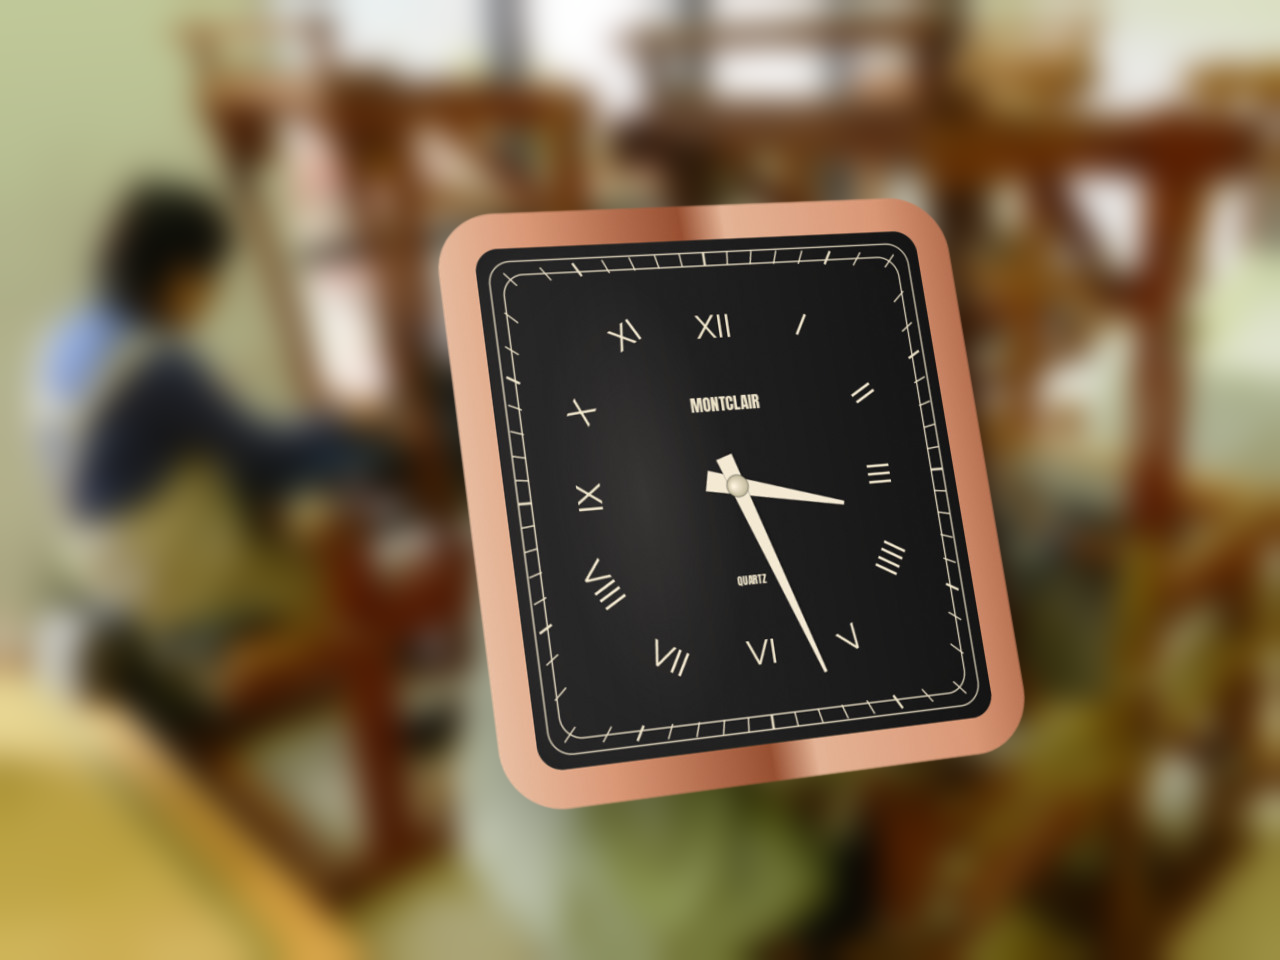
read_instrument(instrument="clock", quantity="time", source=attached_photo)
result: 3:27
